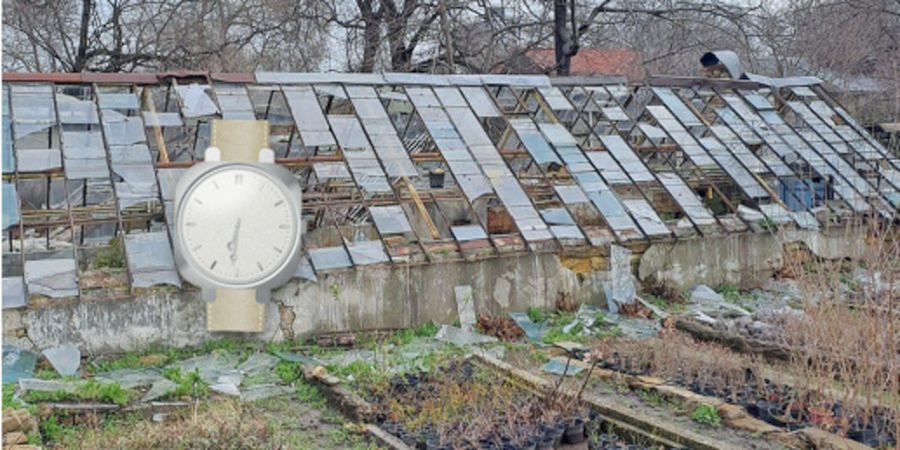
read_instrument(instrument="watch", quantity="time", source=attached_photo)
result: 6:31
